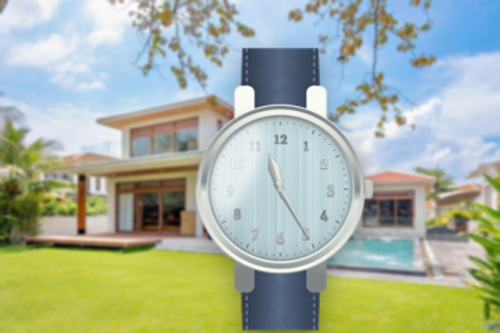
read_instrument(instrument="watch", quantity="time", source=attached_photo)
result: 11:25
